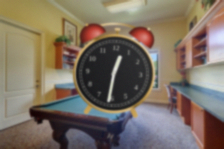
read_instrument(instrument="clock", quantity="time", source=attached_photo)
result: 12:31
